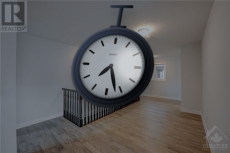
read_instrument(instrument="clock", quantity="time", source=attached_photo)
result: 7:27
